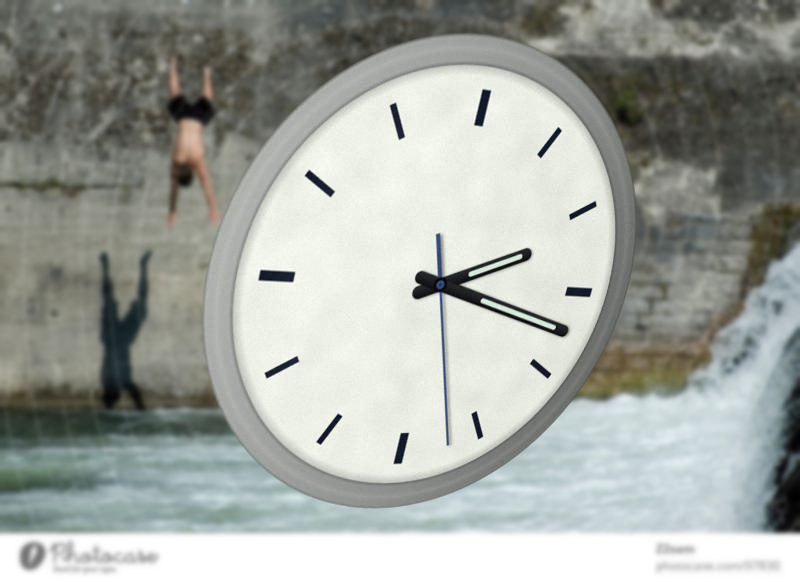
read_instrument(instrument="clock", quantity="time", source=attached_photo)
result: 2:17:27
